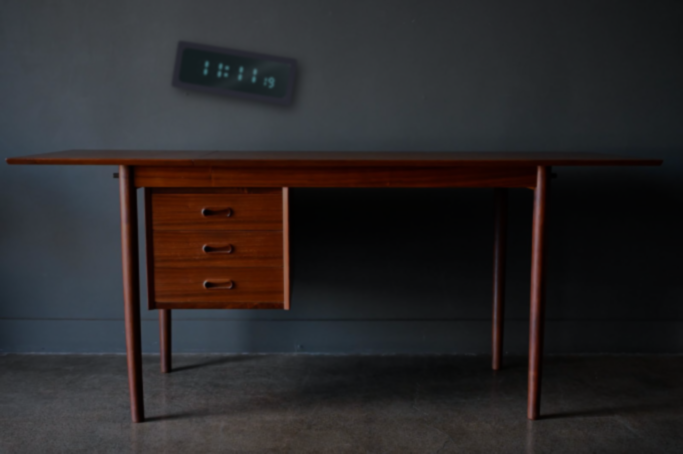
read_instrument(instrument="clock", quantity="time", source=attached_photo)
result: 11:11
